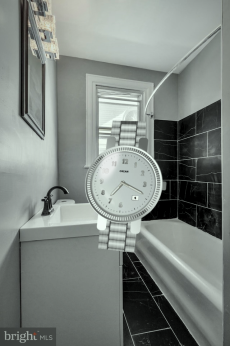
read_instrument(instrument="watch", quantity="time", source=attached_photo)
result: 7:19
